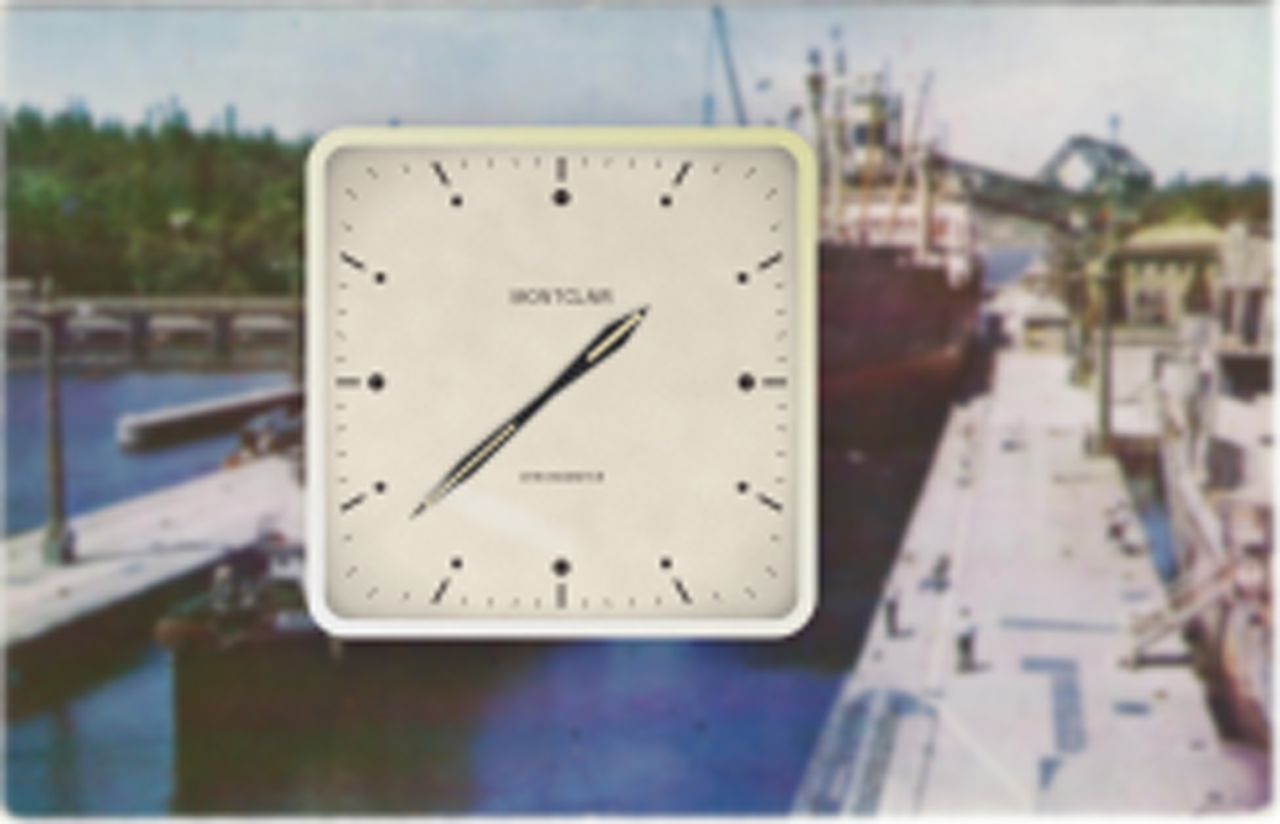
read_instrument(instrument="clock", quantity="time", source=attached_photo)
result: 1:38
